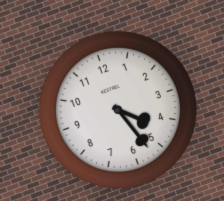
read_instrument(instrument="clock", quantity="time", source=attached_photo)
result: 4:27
